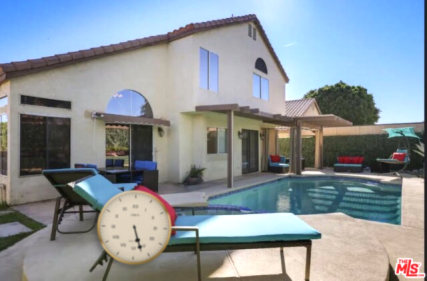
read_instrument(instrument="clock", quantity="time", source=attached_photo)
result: 5:27
